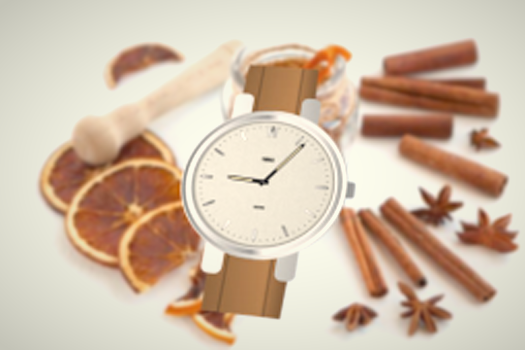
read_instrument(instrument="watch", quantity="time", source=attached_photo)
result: 9:06
